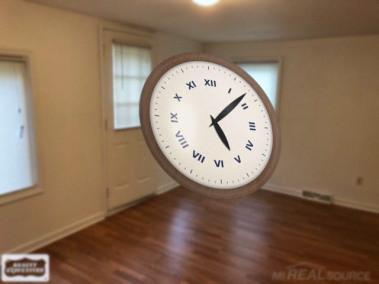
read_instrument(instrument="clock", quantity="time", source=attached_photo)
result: 5:08
